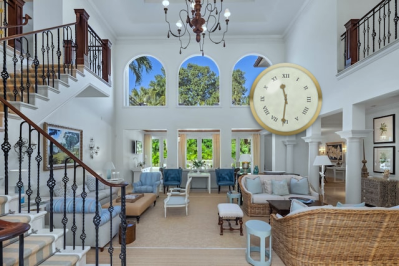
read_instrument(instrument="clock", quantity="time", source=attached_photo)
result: 11:31
